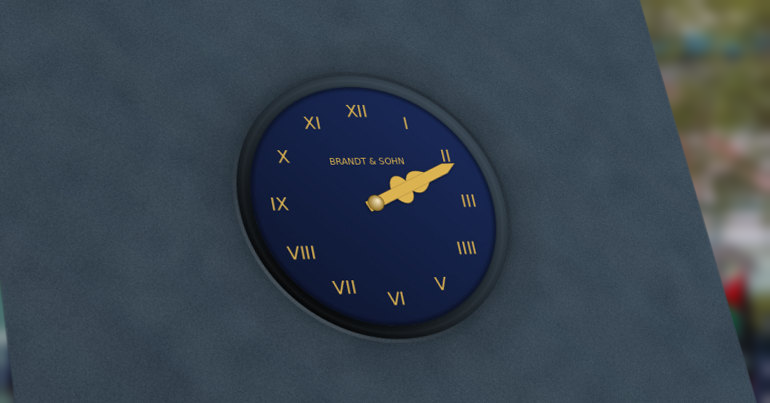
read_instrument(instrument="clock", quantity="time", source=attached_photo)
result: 2:11
